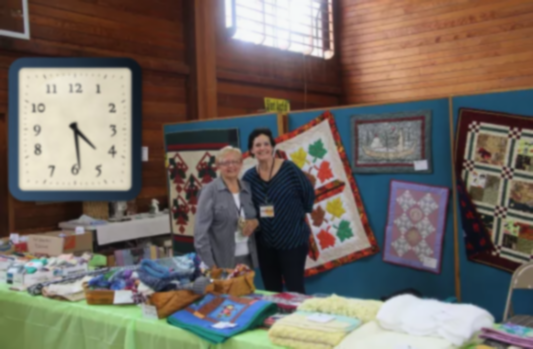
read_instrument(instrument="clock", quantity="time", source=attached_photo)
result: 4:29
